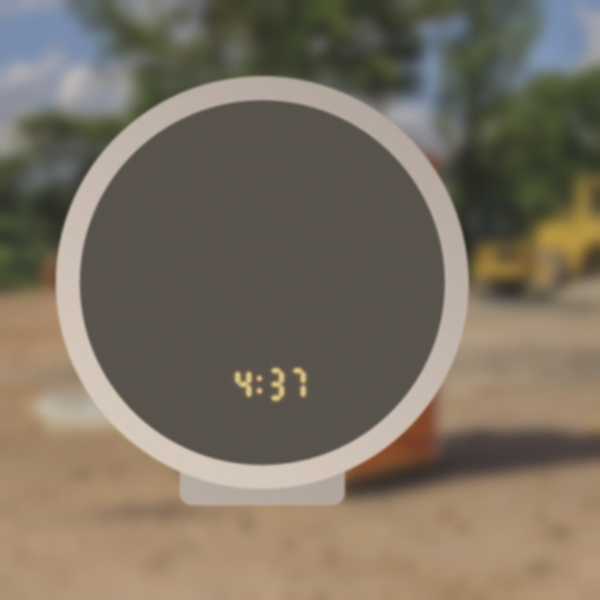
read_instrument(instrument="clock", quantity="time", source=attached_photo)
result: 4:37
